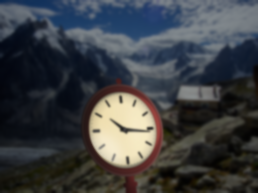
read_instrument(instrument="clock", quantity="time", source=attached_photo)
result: 10:16
